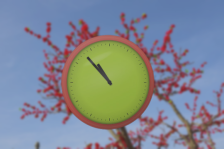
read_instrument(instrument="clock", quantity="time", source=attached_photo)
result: 10:53
